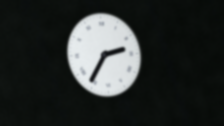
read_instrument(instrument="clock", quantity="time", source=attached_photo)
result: 2:36
